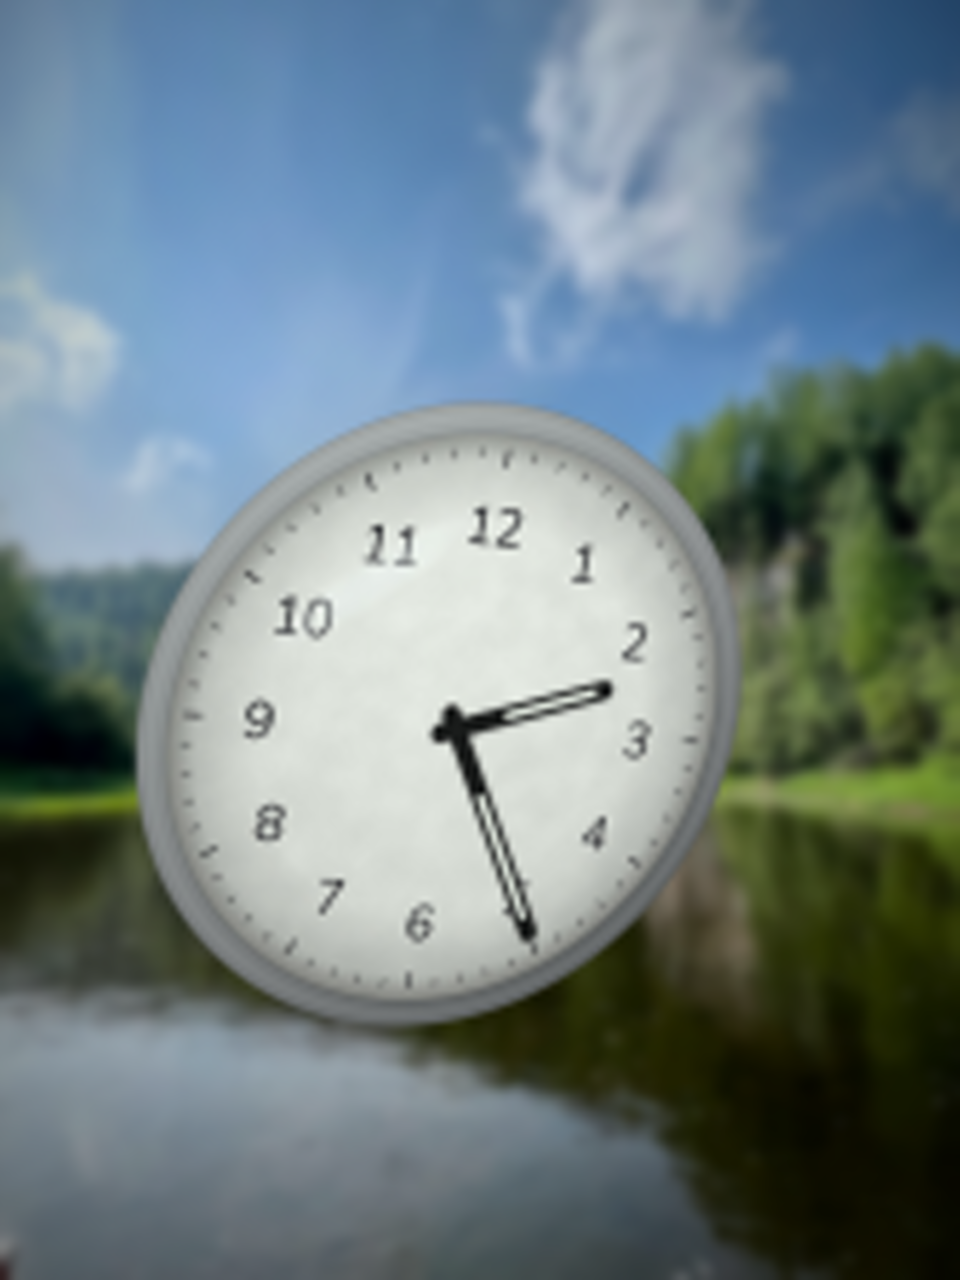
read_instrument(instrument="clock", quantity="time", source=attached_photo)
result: 2:25
